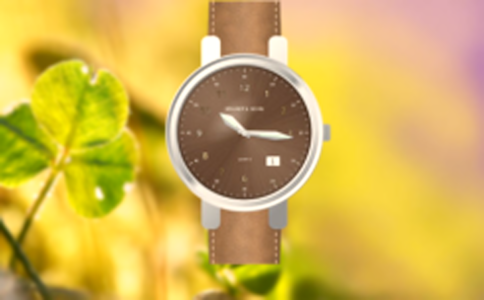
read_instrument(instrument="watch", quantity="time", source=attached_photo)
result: 10:16
